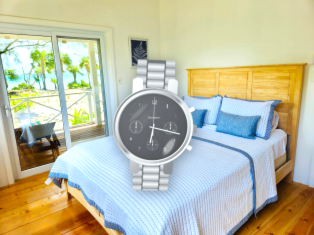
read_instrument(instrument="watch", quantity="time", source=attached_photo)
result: 6:17
